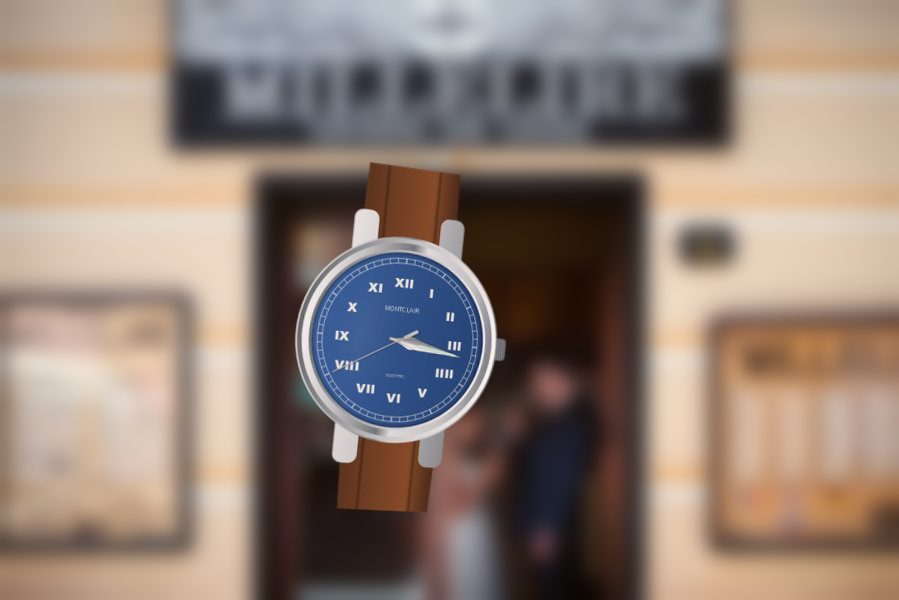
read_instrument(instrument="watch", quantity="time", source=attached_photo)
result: 3:16:40
